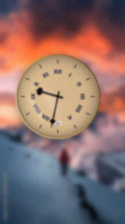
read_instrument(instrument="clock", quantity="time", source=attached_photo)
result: 9:32
